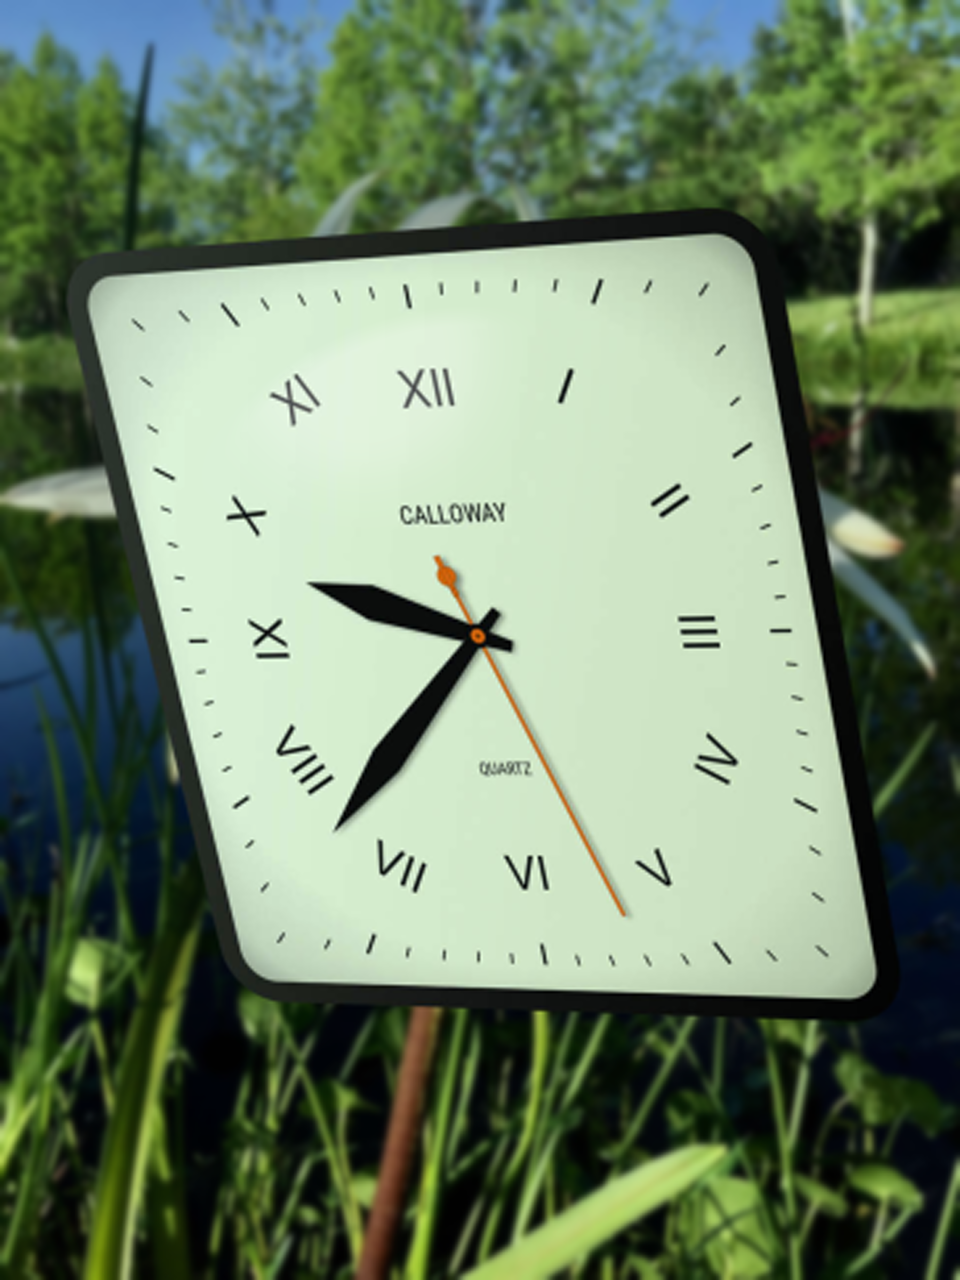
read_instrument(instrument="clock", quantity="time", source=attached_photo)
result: 9:37:27
